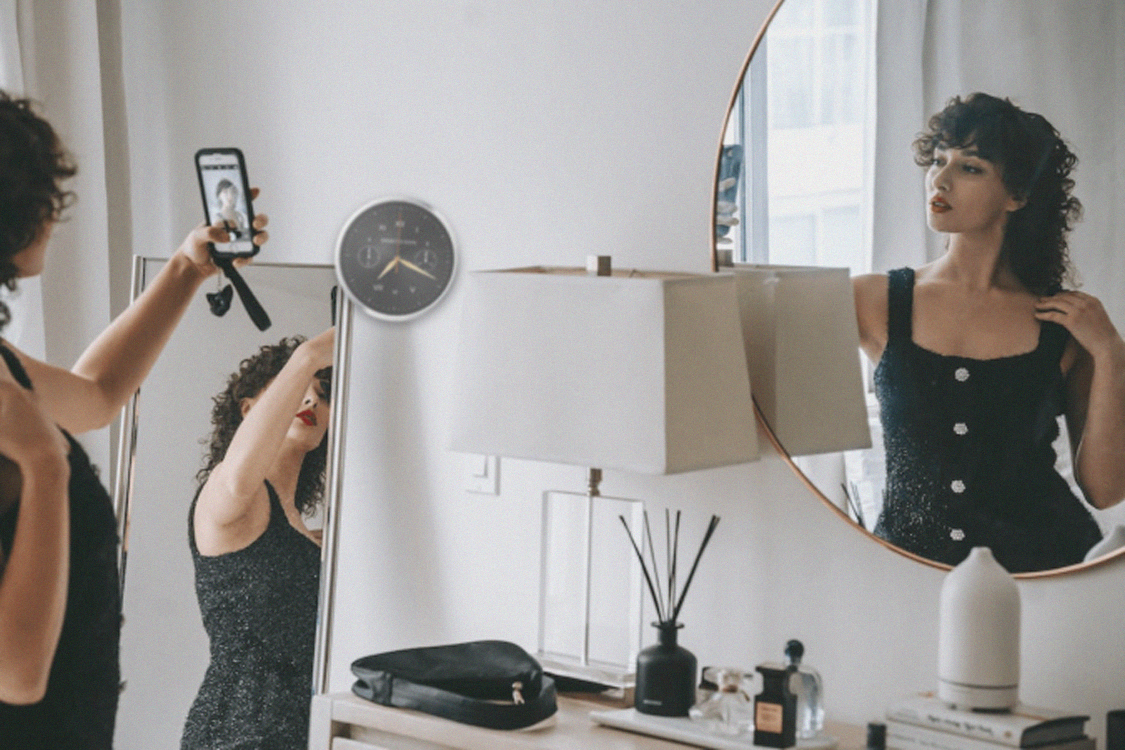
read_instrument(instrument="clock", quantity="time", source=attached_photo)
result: 7:19
